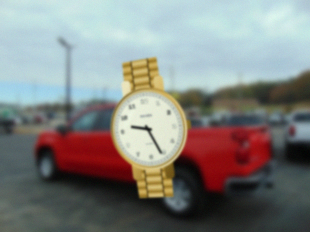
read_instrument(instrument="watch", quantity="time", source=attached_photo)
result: 9:26
